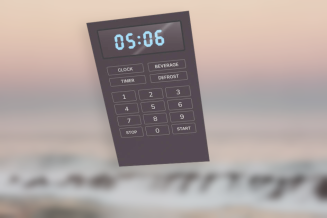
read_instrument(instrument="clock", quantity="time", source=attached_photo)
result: 5:06
